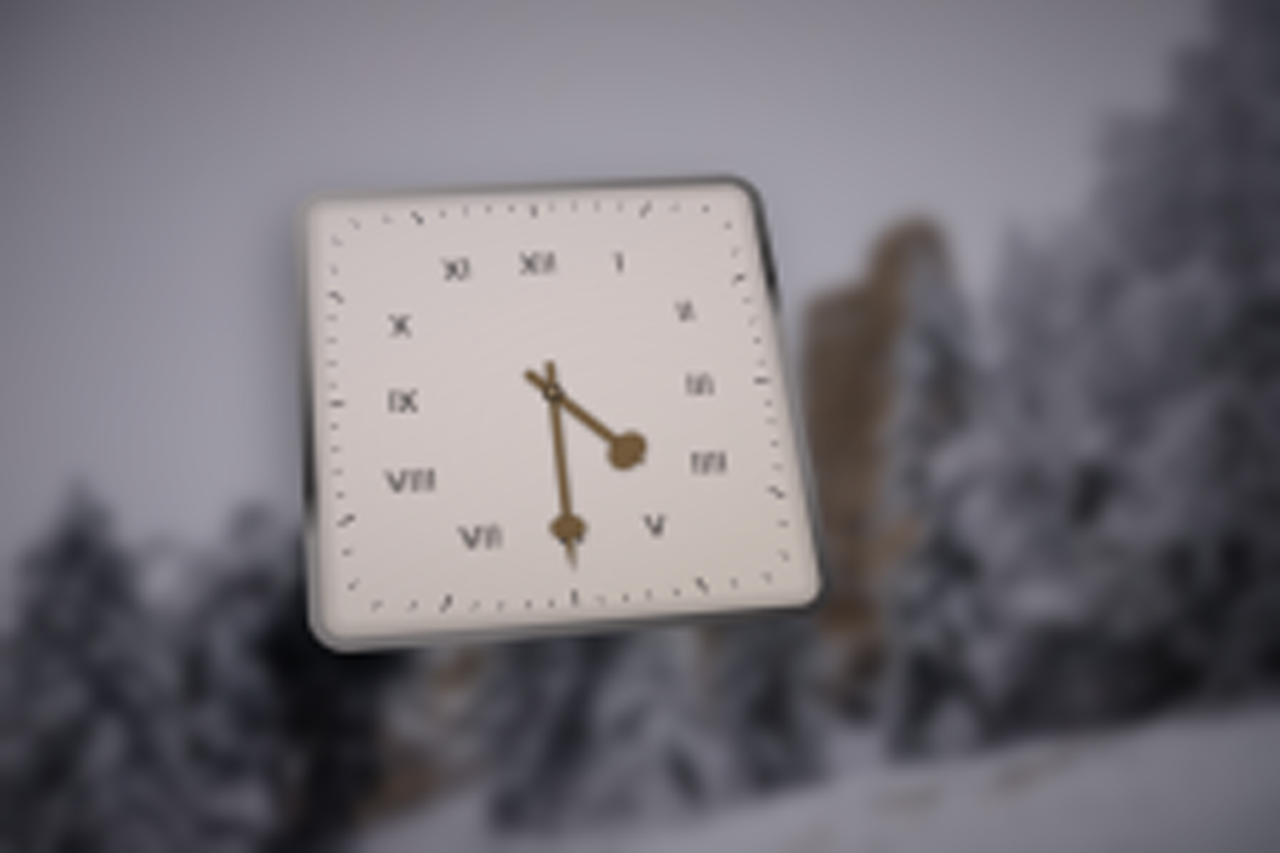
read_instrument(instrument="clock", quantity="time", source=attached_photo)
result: 4:30
